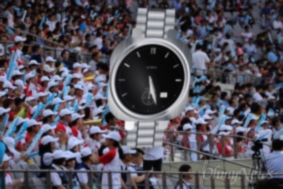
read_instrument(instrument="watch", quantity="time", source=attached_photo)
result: 5:27
